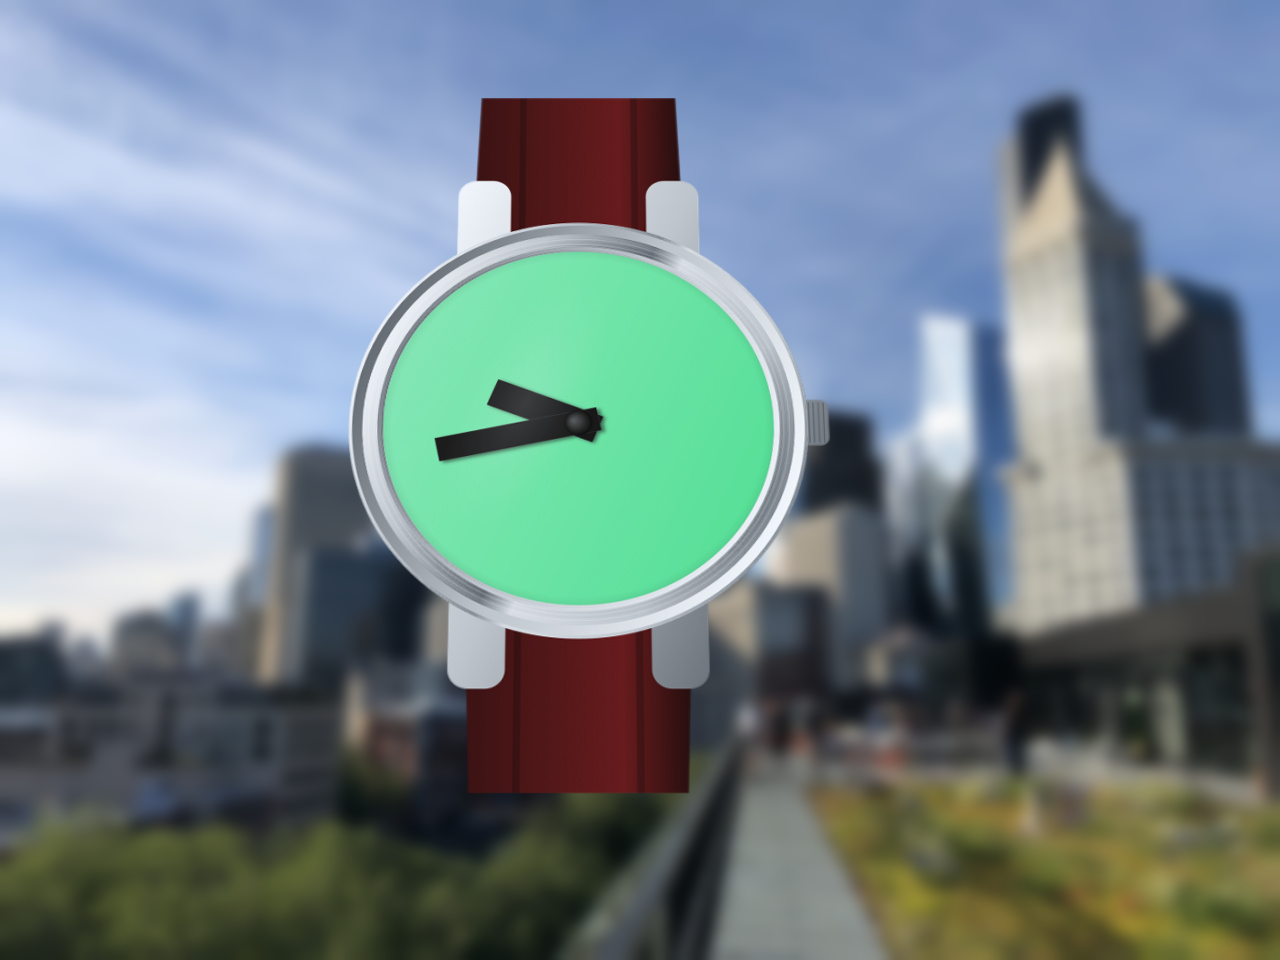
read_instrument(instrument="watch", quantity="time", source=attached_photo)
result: 9:43
